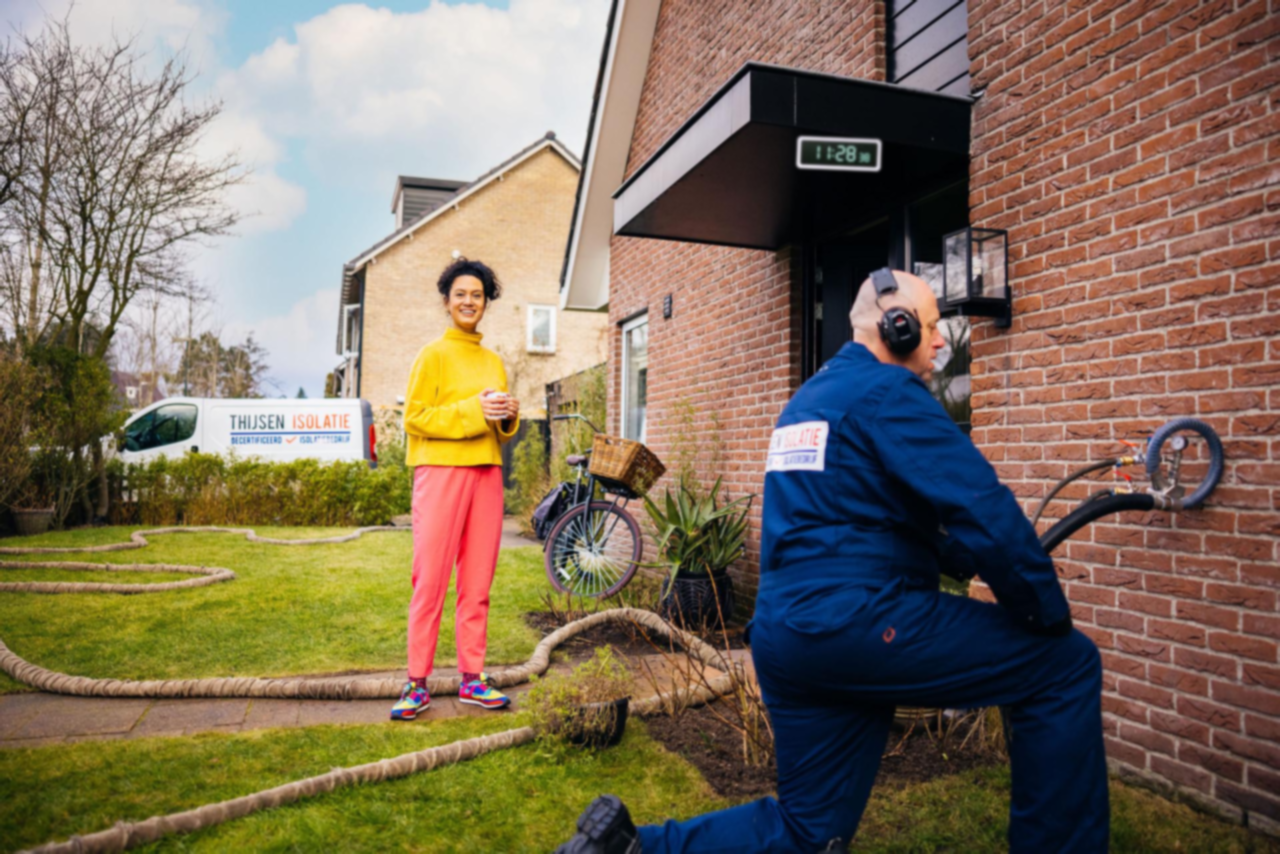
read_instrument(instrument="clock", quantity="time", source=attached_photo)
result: 11:28
